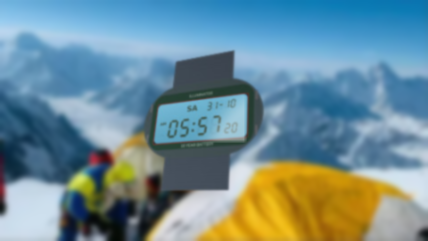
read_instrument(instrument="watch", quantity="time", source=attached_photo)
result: 5:57
